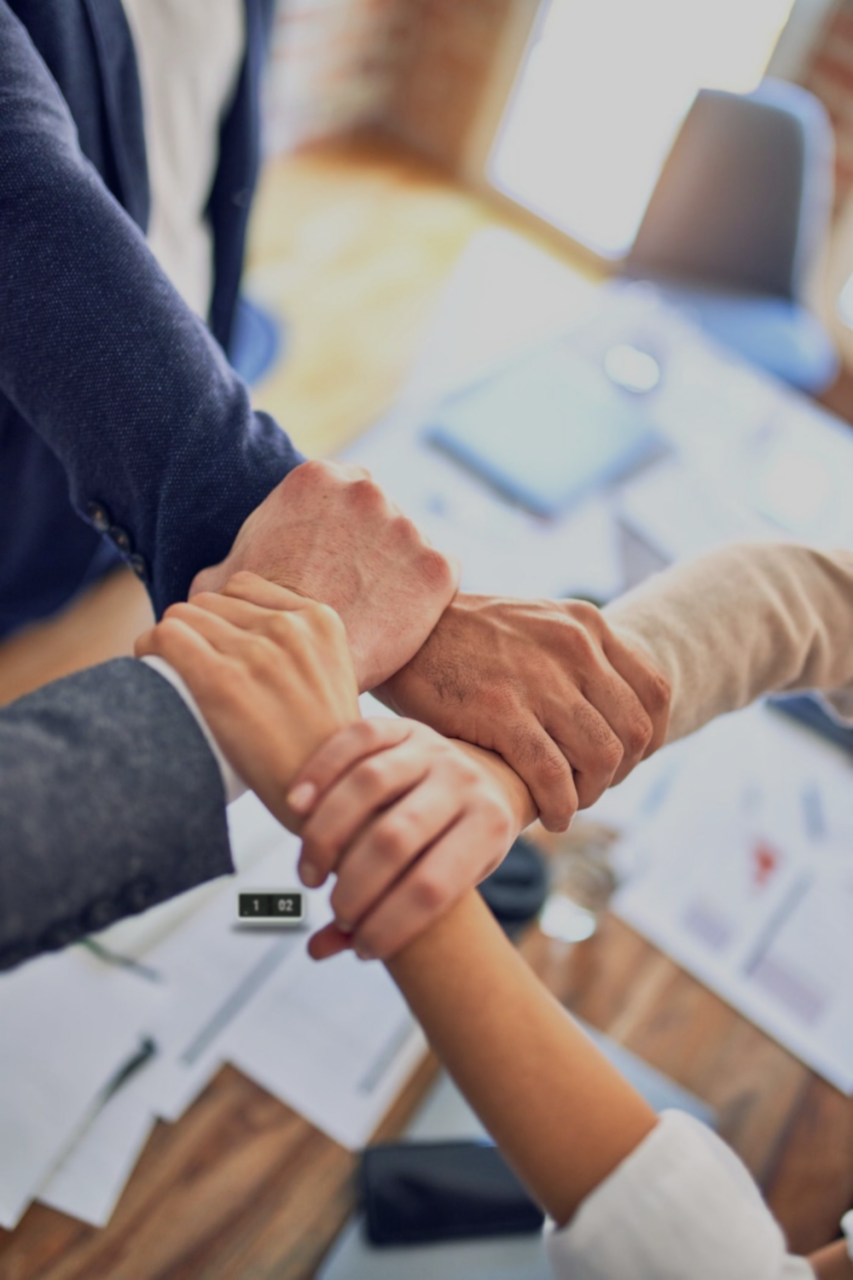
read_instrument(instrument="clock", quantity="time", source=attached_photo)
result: 1:02
